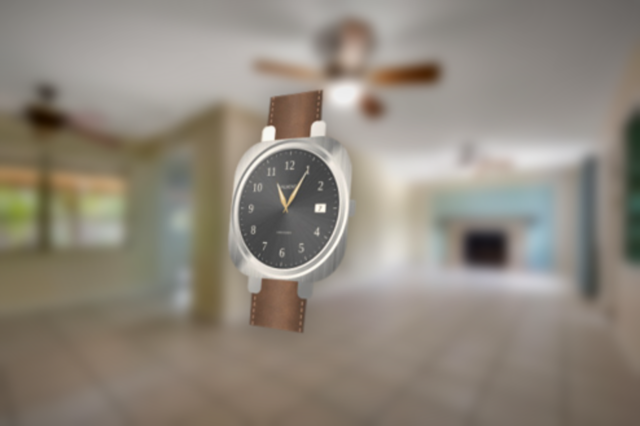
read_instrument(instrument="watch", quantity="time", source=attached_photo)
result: 11:05
